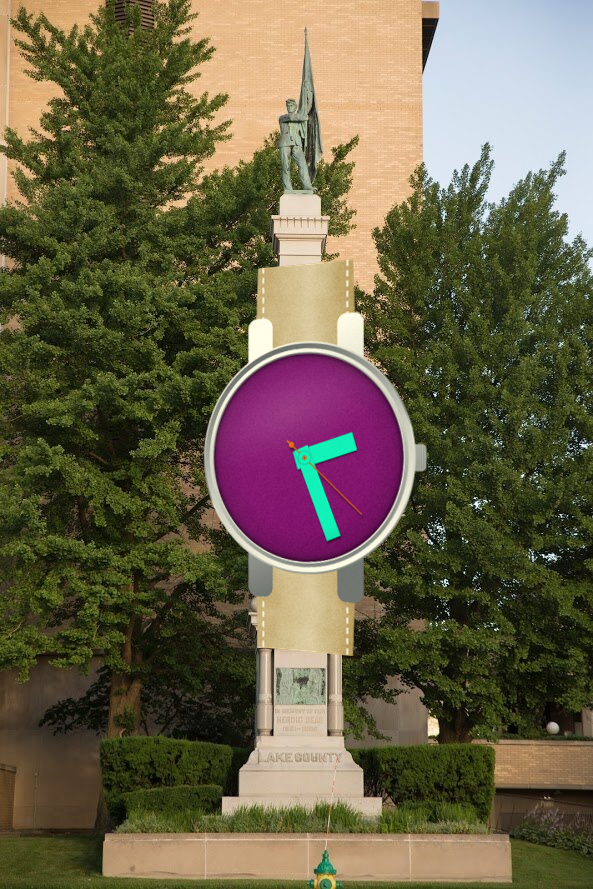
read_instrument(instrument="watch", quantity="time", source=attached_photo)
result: 2:26:22
